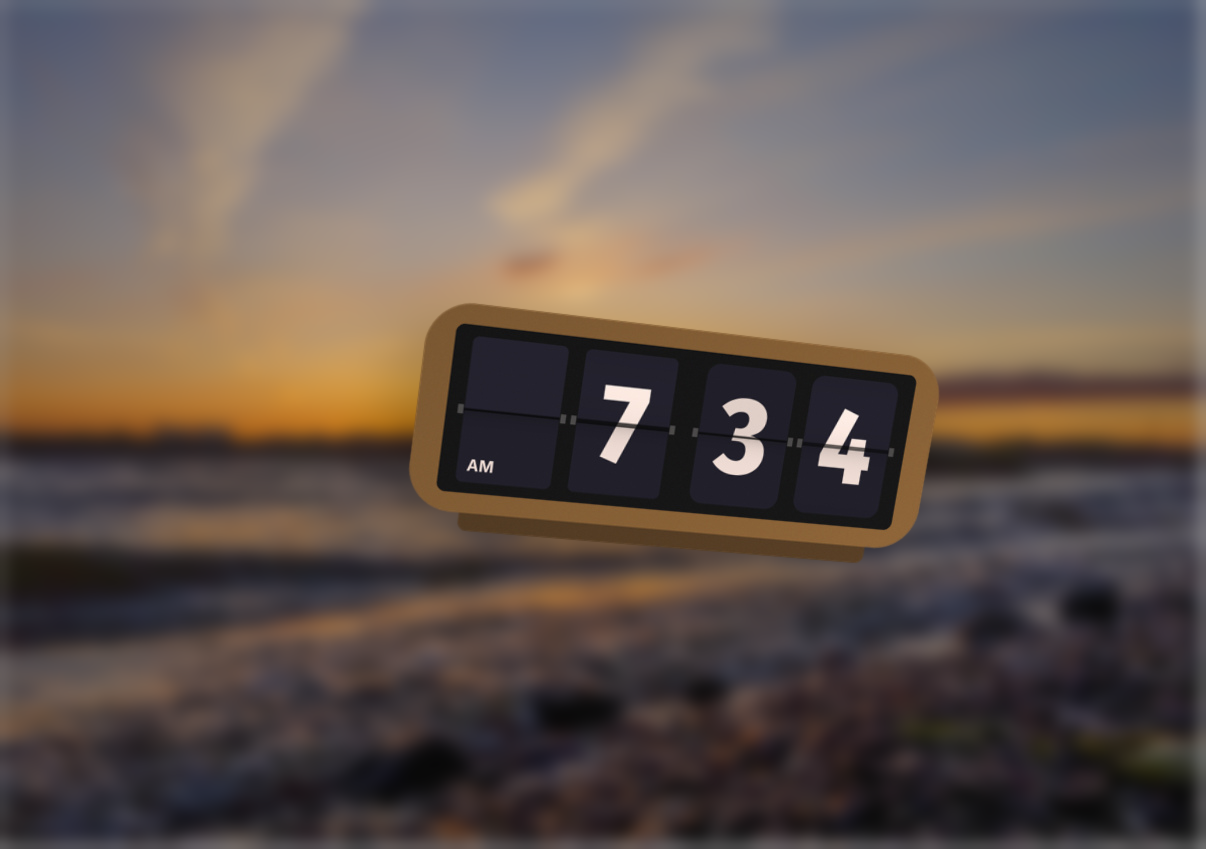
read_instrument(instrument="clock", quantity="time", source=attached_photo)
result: 7:34
